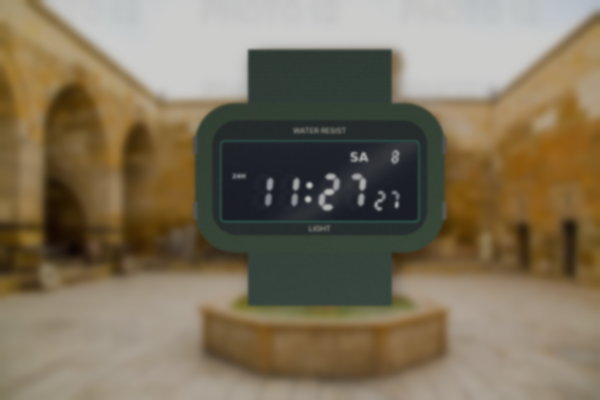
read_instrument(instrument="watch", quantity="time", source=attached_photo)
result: 11:27:27
